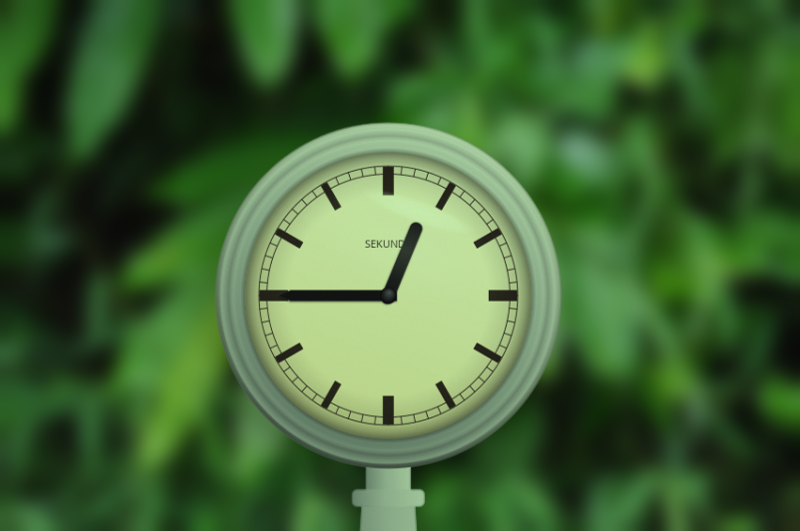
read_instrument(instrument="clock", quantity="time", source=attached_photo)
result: 12:45
